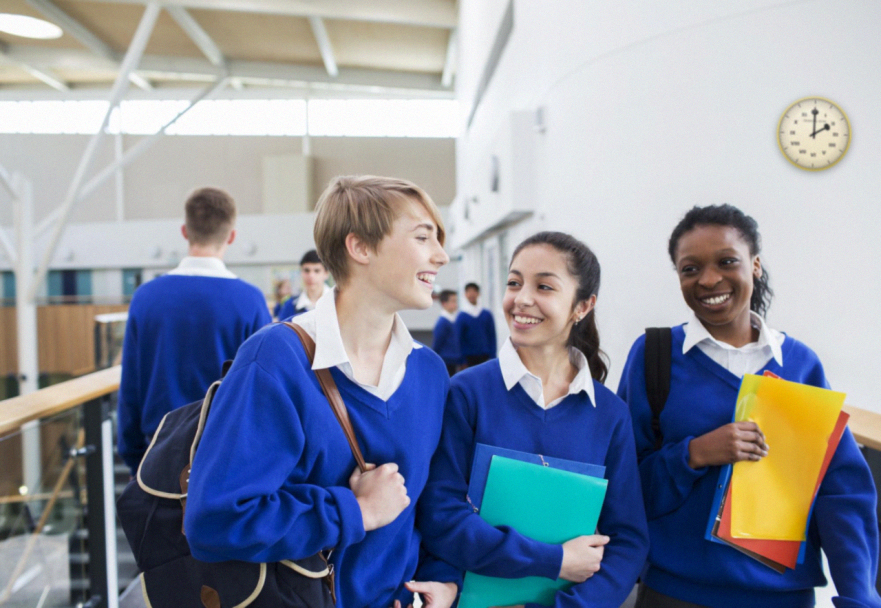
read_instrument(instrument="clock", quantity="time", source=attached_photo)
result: 2:00
